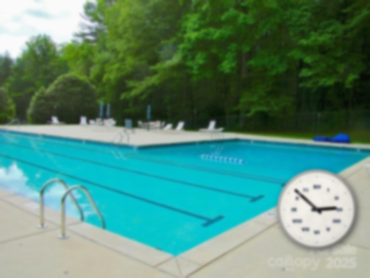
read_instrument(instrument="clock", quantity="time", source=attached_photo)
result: 2:52
